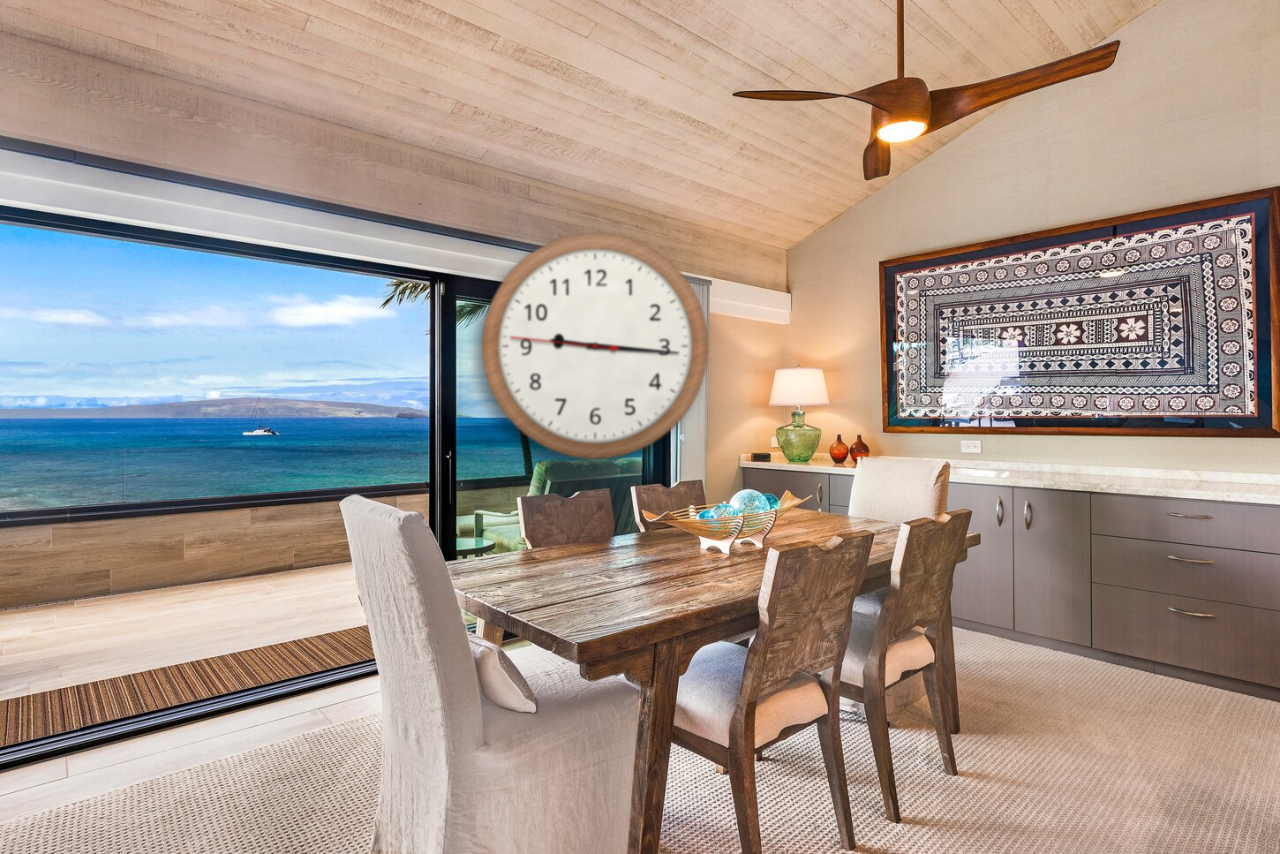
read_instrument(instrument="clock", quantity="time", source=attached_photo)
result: 9:15:46
